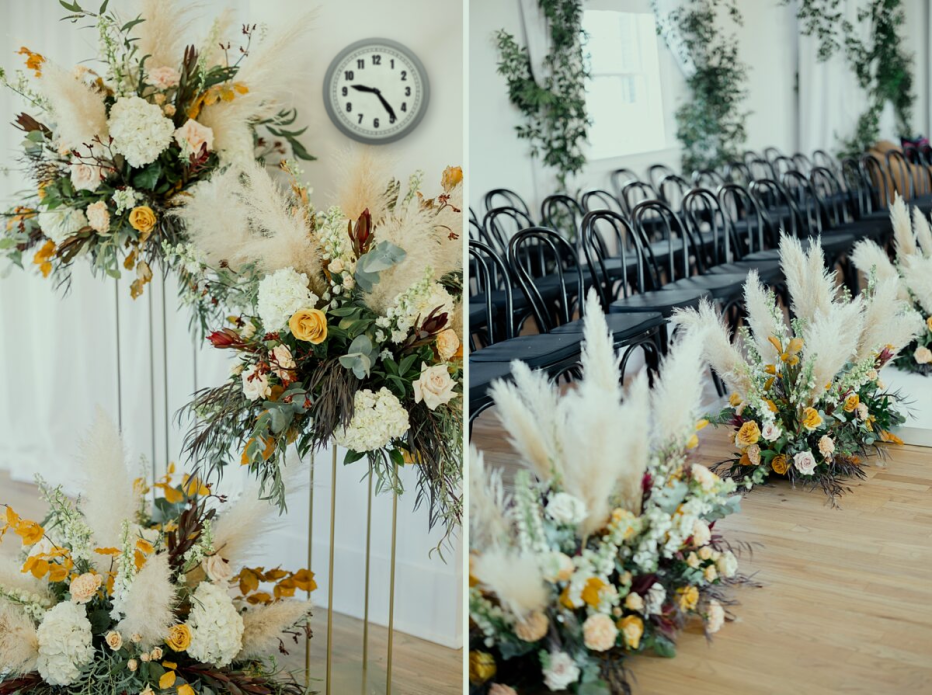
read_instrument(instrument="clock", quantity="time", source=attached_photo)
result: 9:24
